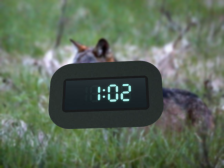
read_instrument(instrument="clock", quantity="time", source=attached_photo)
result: 1:02
